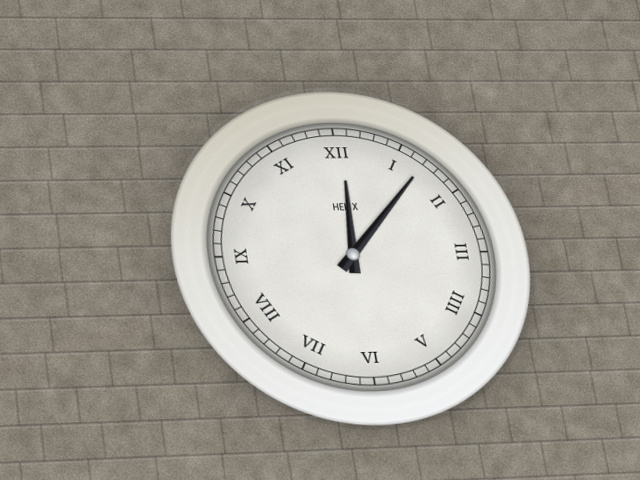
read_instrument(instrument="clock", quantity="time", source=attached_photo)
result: 12:07
